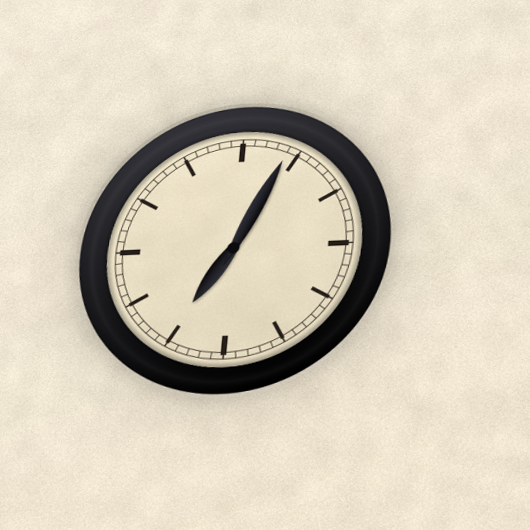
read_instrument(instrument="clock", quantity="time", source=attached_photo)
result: 7:04
